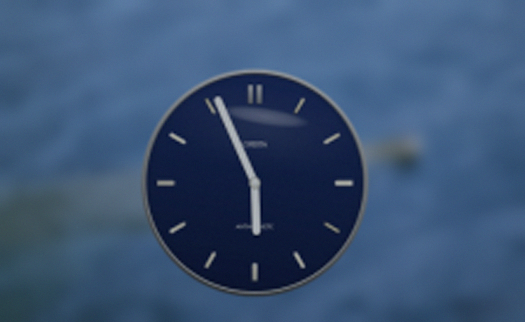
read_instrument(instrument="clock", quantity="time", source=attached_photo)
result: 5:56
